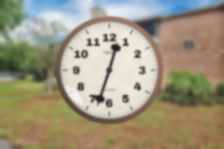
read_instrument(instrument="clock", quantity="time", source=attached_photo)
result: 12:33
